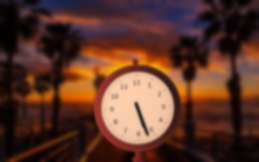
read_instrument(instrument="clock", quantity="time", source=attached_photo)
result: 5:27
